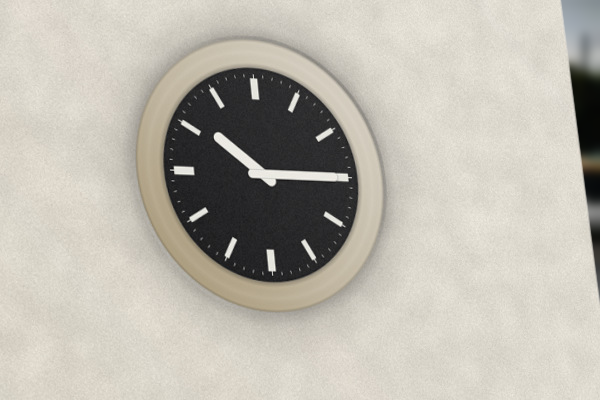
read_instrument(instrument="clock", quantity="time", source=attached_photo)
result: 10:15
